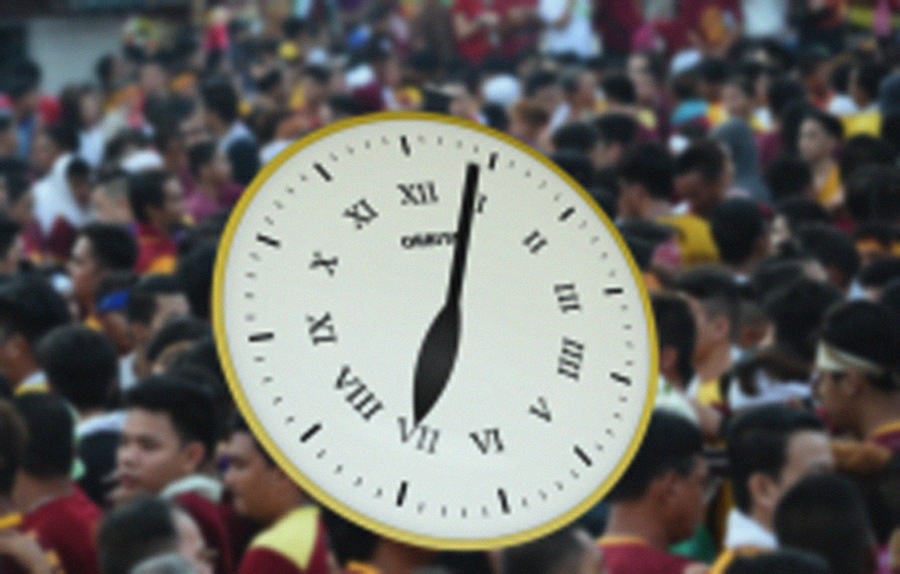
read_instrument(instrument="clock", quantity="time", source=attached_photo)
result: 7:04
